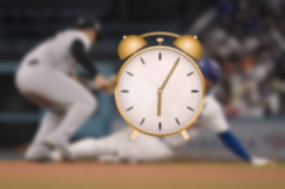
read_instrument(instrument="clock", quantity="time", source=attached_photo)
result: 6:05
